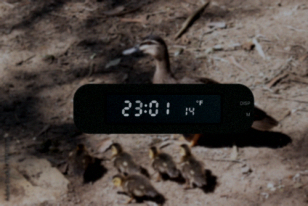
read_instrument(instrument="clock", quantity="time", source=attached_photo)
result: 23:01
